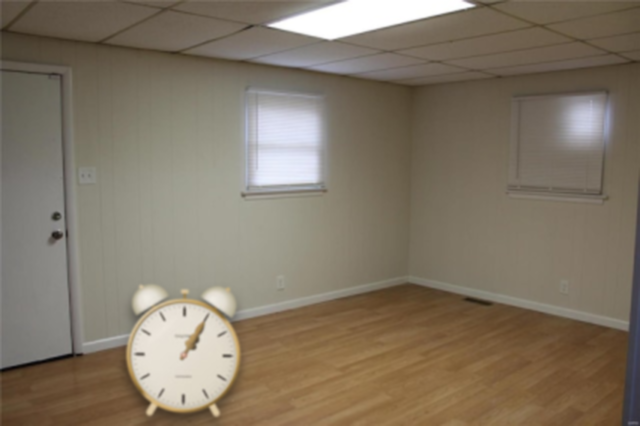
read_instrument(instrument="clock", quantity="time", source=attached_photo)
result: 1:05
